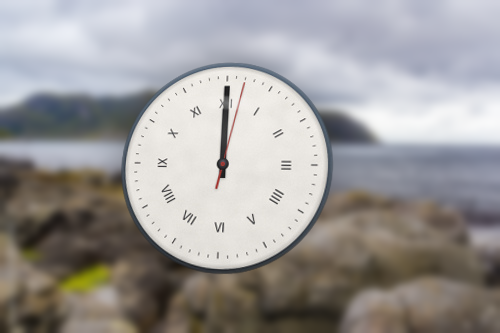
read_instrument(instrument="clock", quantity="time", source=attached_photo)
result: 12:00:02
